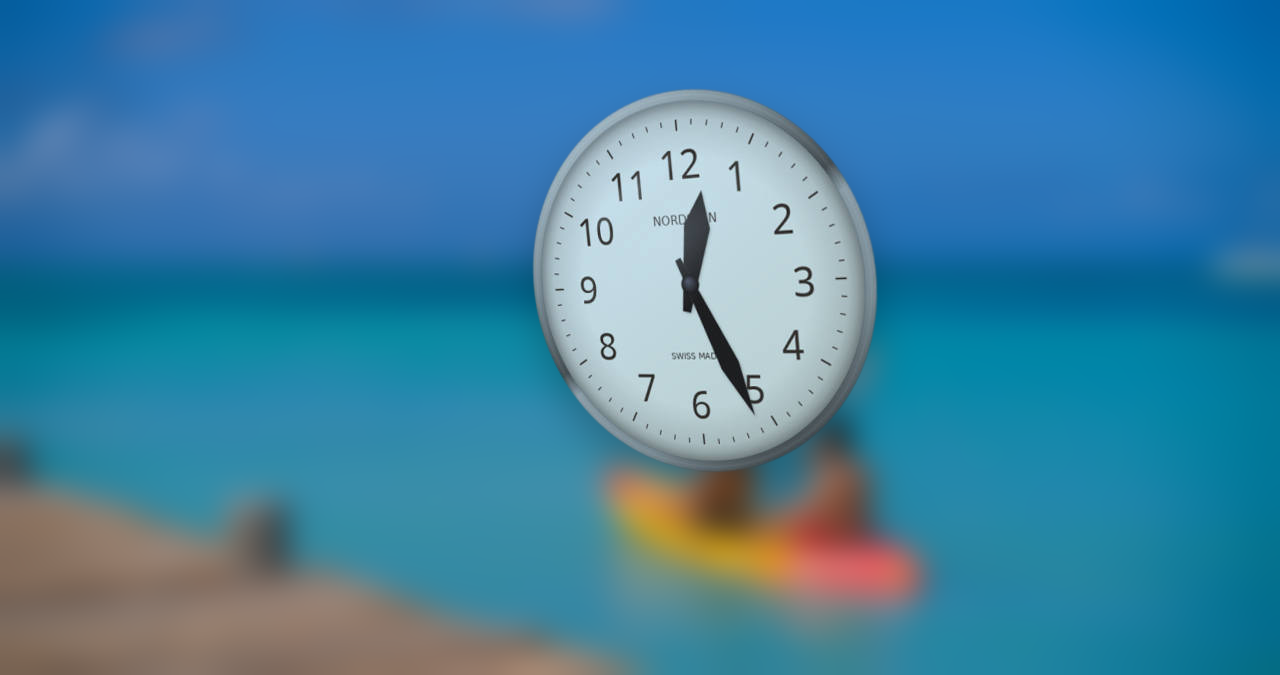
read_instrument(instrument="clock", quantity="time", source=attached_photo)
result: 12:26
